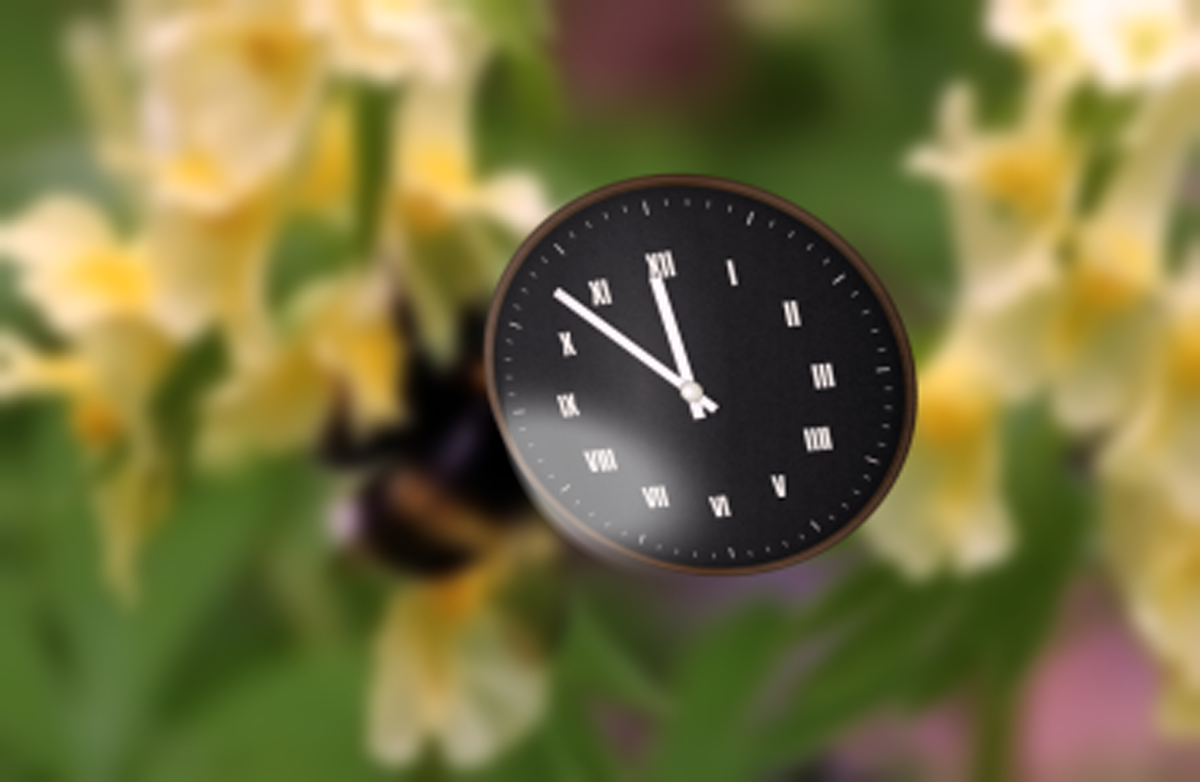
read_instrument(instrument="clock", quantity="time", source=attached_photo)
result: 11:53
